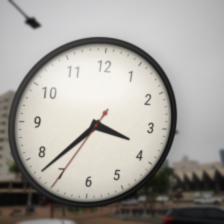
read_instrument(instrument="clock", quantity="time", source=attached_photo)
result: 3:37:35
